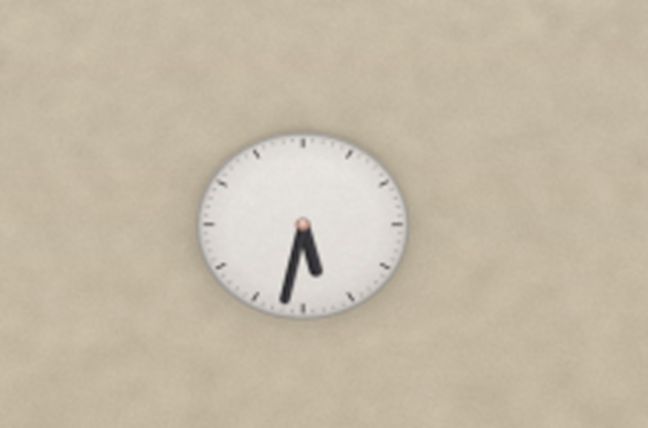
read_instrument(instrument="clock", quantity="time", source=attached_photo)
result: 5:32
